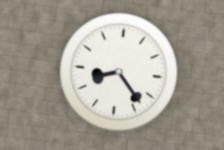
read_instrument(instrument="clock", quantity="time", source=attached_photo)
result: 8:23
